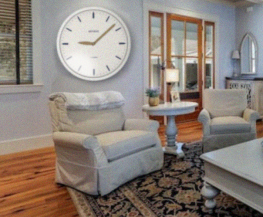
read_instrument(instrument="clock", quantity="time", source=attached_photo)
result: 9:08
